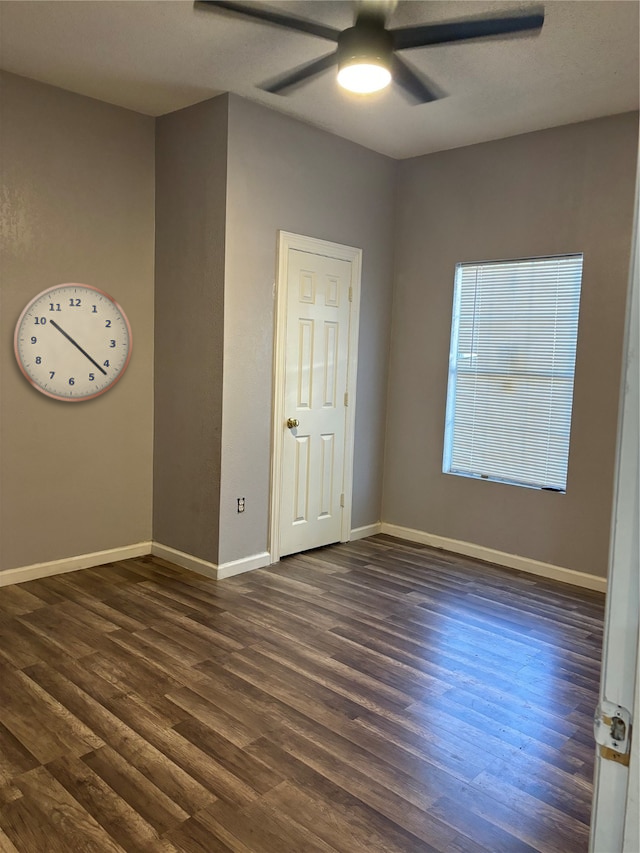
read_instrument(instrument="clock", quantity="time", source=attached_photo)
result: 10:22
